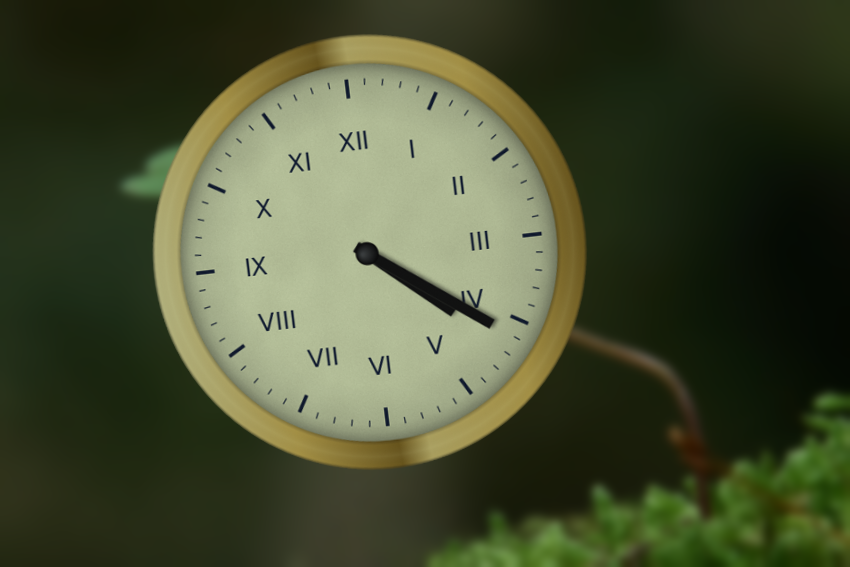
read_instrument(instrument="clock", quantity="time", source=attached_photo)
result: 4:21
